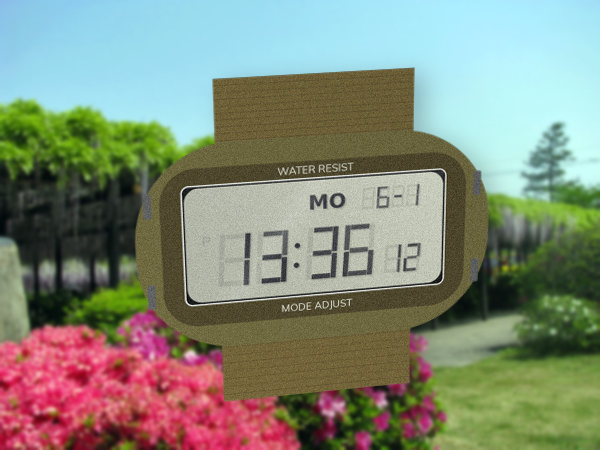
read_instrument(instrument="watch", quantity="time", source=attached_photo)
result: 13:36:12
